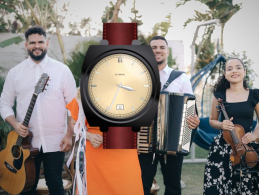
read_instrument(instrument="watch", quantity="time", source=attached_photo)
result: 3:34
